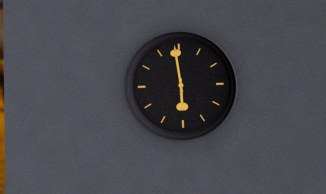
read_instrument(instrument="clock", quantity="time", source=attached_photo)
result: 5:59
